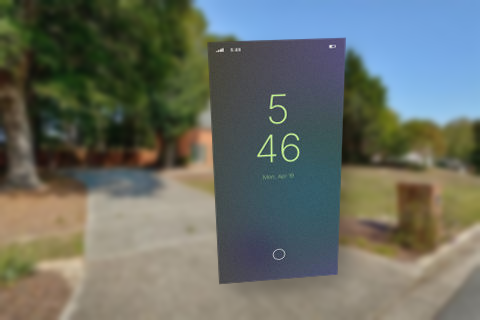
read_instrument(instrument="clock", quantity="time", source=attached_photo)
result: 5:46
